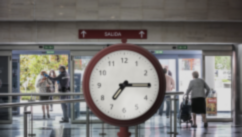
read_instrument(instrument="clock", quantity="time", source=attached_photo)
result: 7:15
